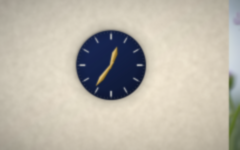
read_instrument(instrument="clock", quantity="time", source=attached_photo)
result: 12:36
